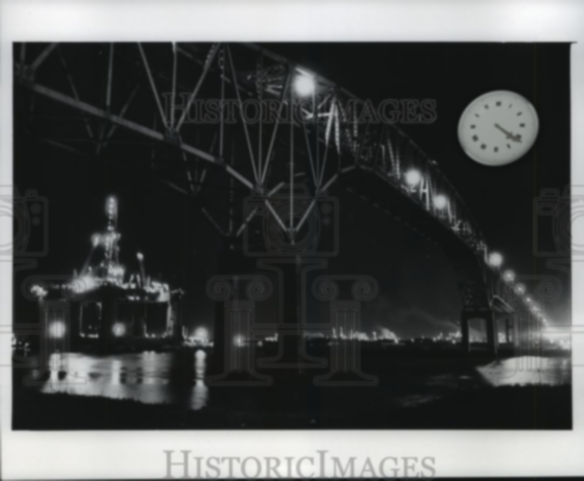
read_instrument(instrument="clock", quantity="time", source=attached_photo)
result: 4:21
